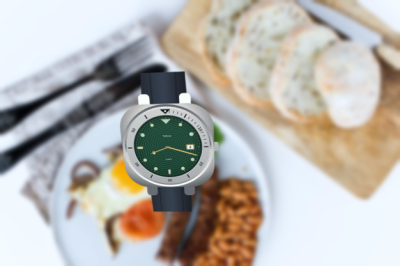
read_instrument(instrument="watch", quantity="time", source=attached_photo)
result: 8:18
